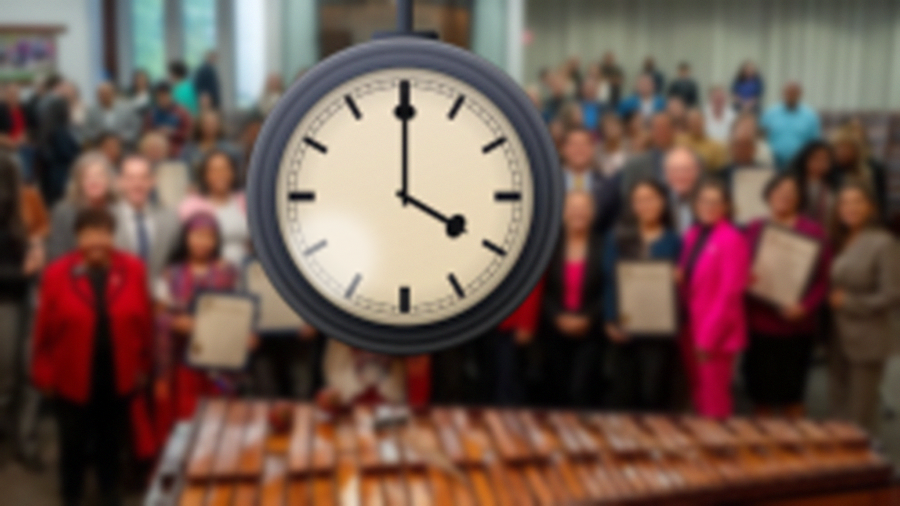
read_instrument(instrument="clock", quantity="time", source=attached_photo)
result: 4:00
